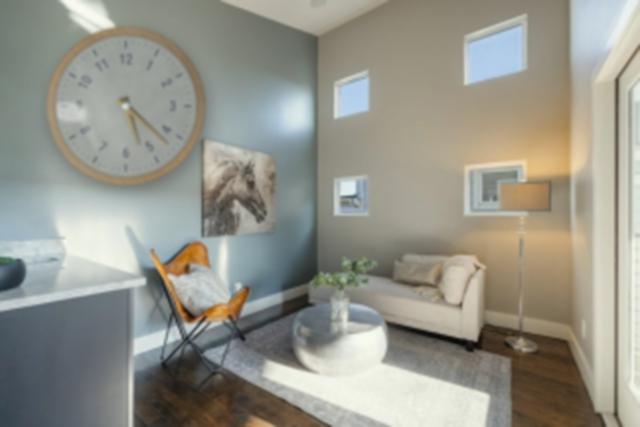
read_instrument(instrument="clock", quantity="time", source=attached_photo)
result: 5:22
